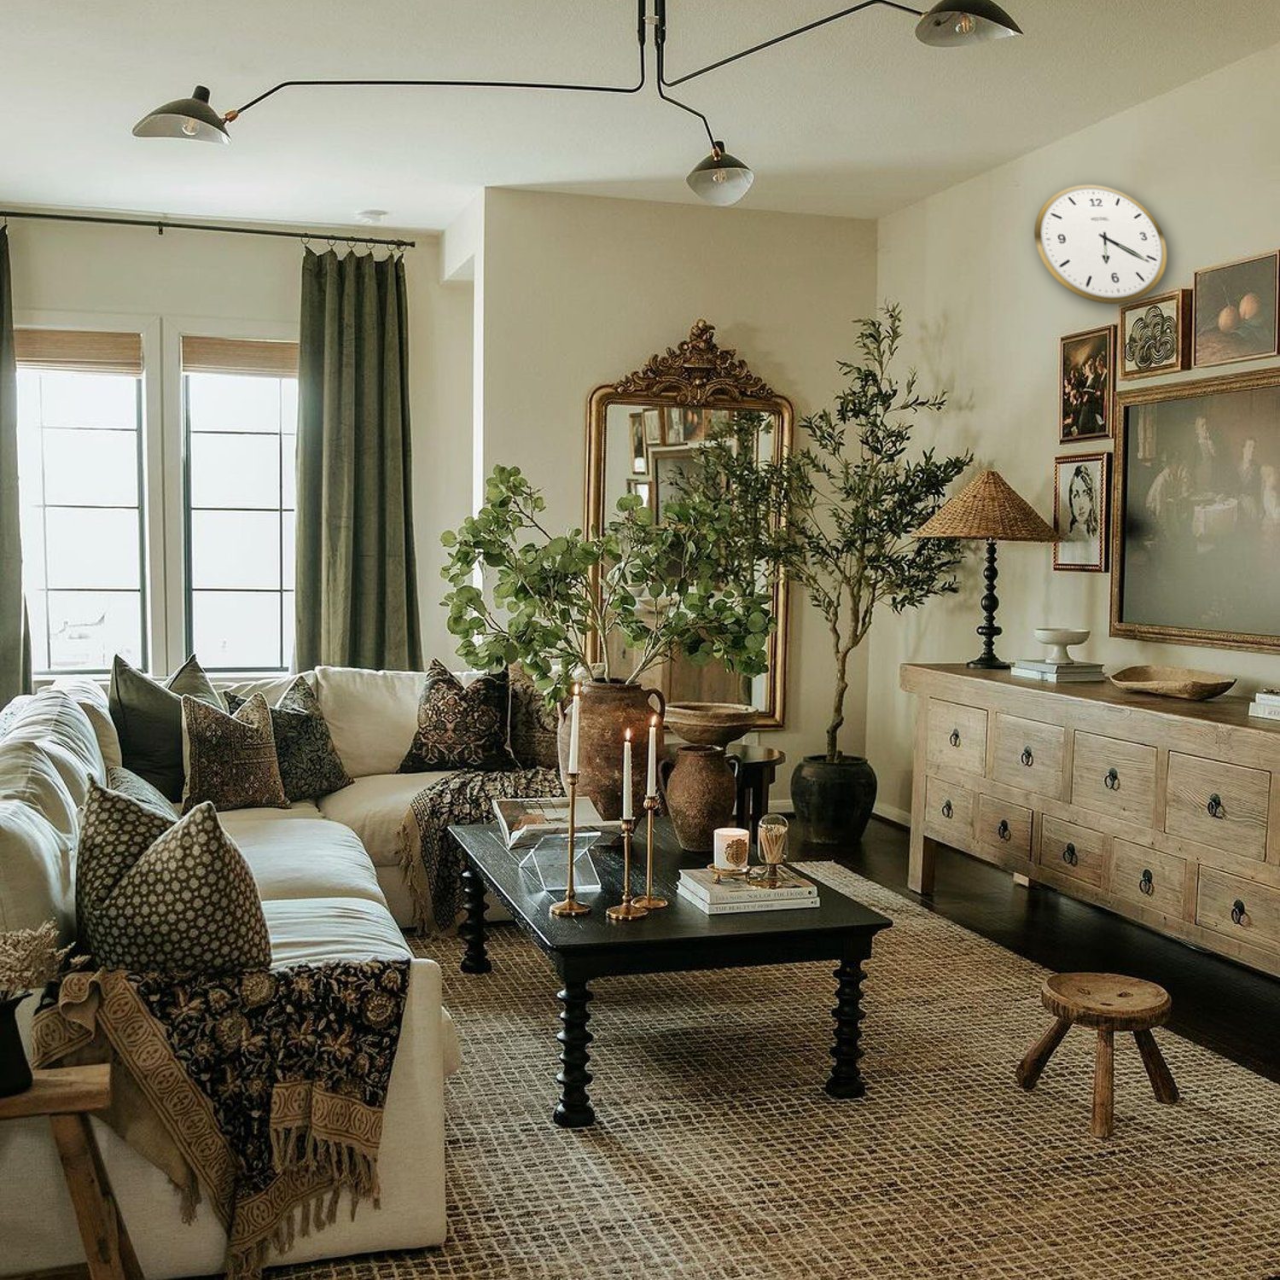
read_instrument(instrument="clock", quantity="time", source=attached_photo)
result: 6:21
